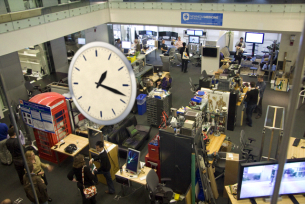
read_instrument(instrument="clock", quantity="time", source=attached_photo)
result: 1:18
